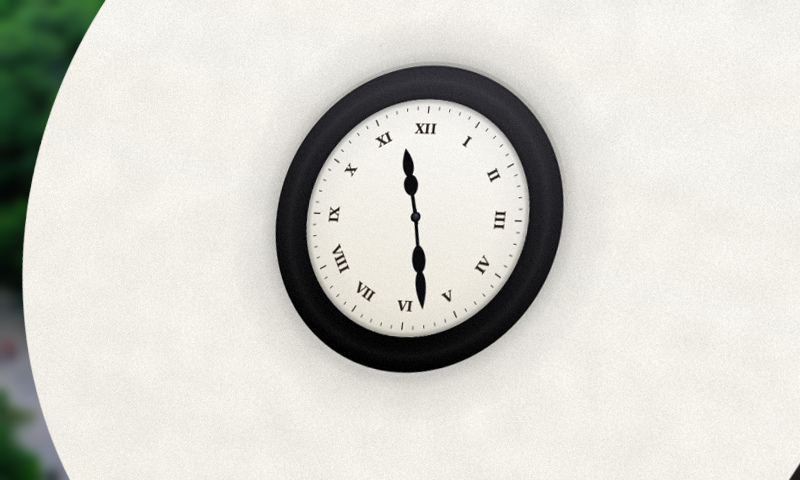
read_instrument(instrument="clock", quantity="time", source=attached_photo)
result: 11:28
